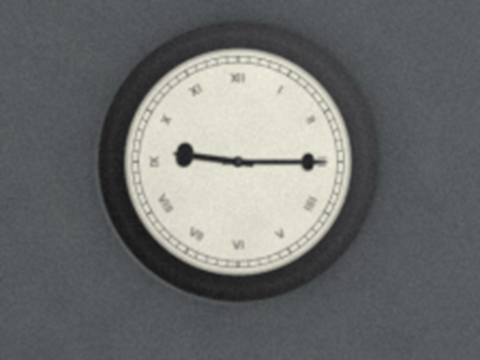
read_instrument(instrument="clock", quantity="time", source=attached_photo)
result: 9:15
